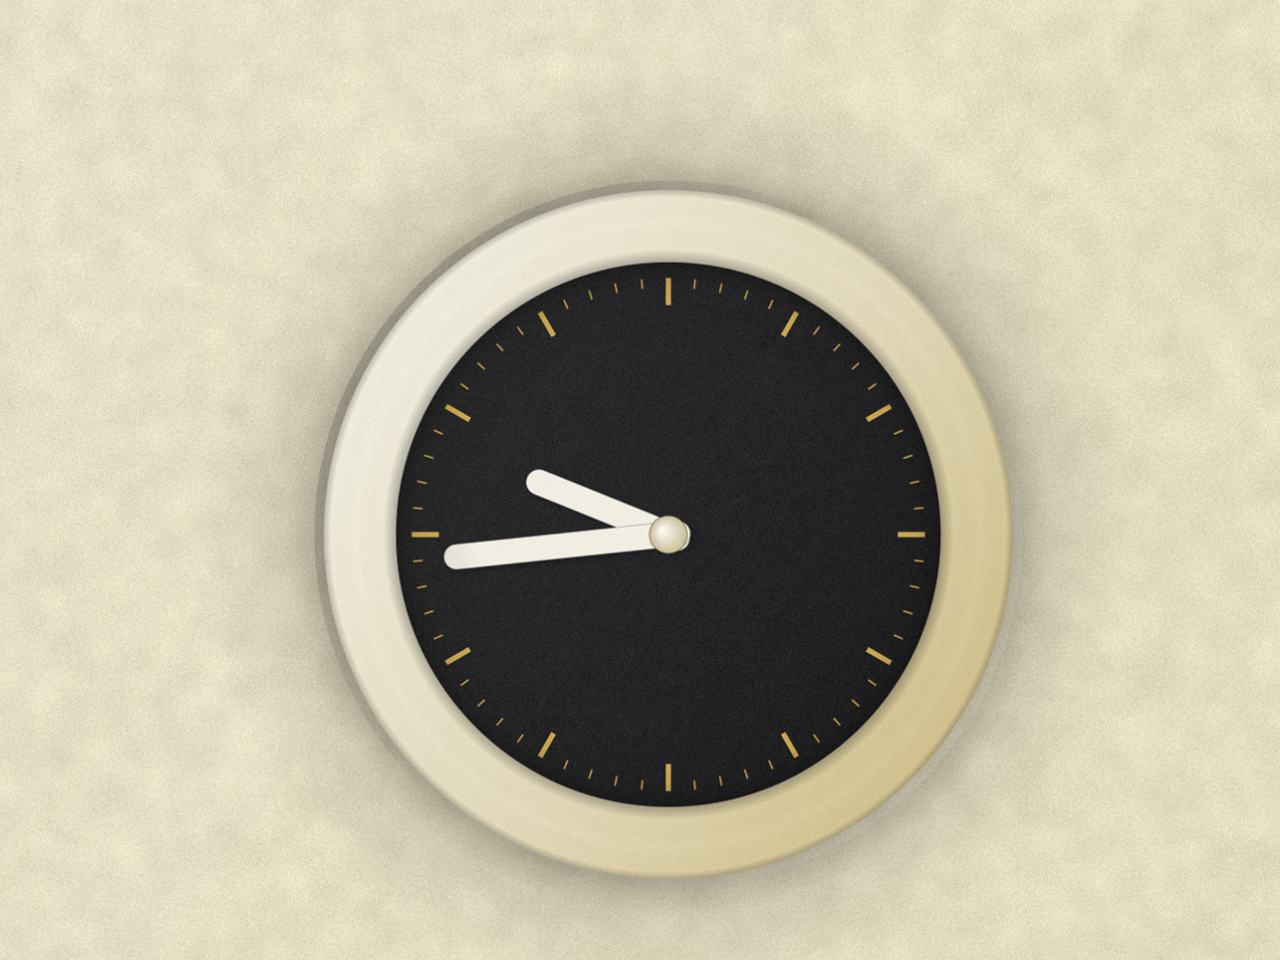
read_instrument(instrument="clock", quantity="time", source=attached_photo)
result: 9:44
